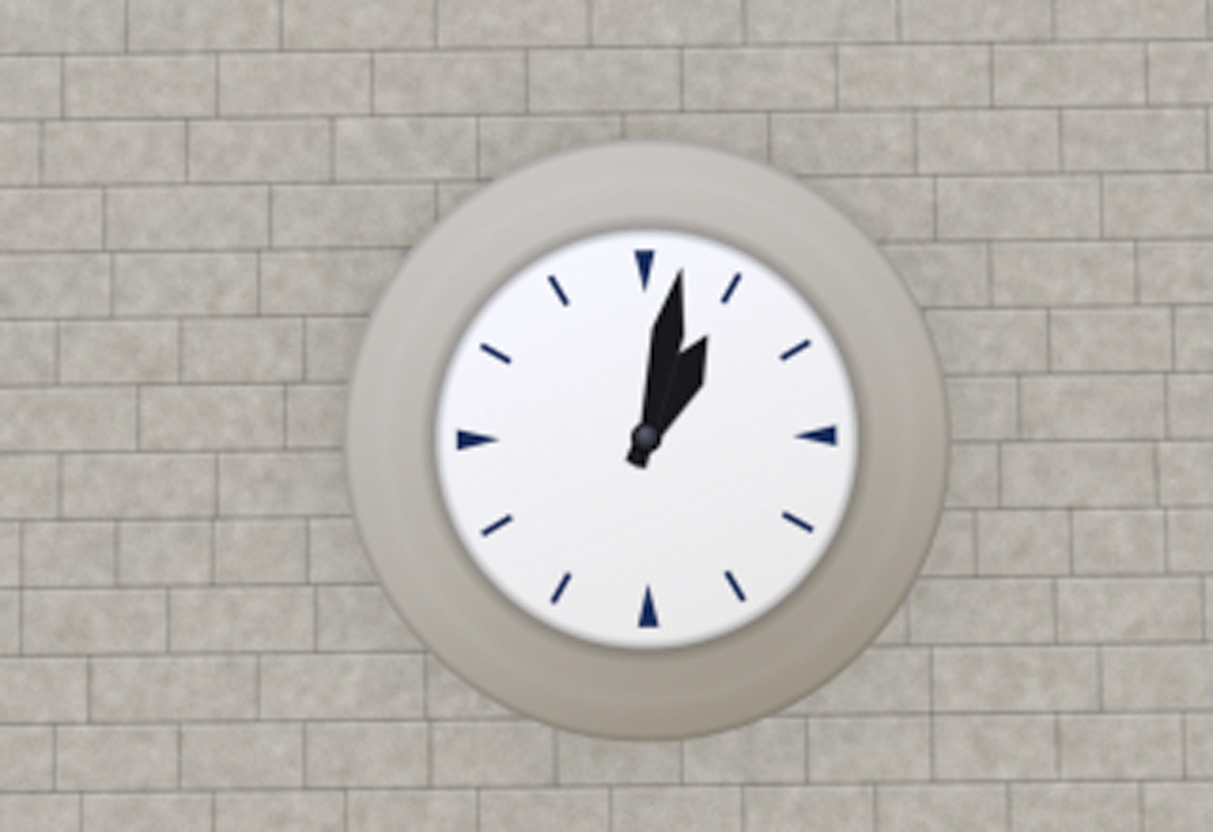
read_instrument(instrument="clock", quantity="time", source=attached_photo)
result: 1:02
